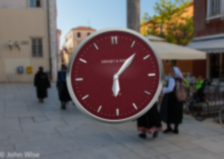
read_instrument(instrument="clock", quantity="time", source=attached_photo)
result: 6:07
